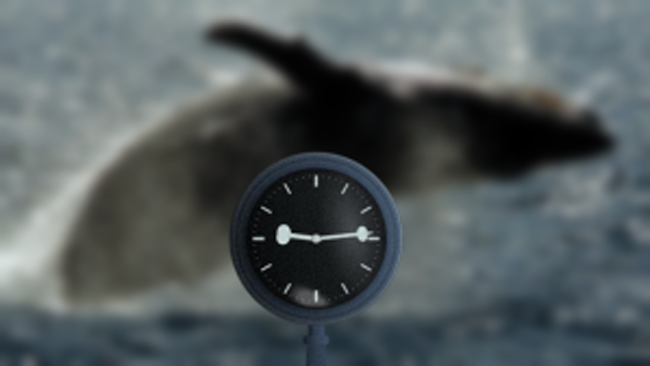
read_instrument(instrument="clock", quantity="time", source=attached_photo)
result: 9:14
